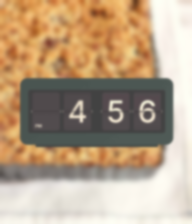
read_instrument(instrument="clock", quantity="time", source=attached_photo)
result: 4:56
